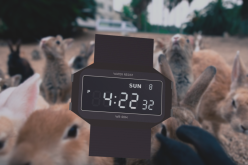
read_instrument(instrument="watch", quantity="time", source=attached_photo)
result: 4:22:32
